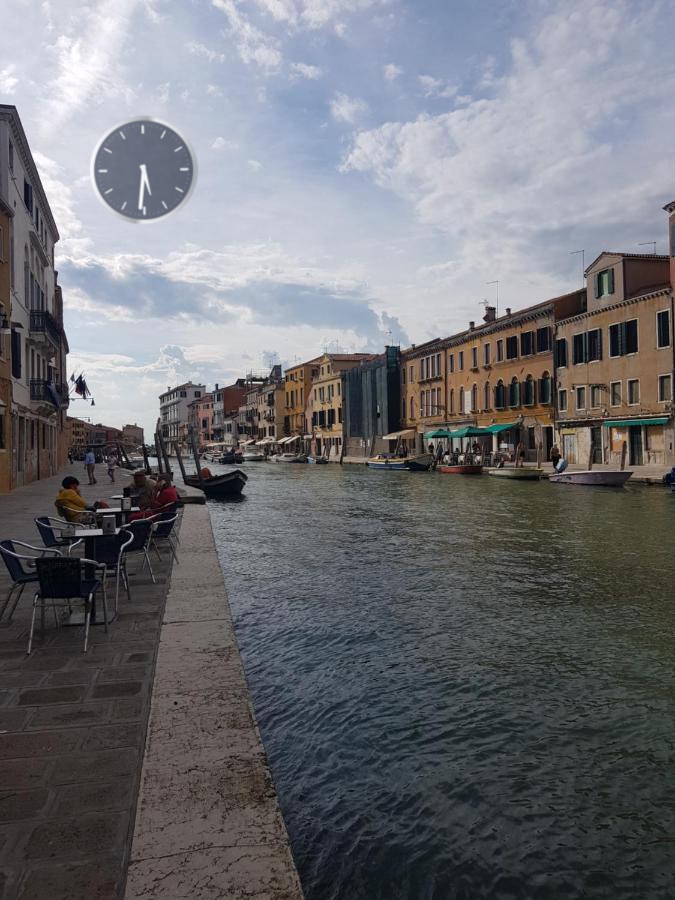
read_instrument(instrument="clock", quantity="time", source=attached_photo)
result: 5:31
